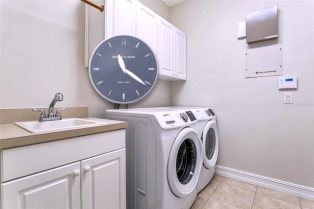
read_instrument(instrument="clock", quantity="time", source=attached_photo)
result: 11:21
